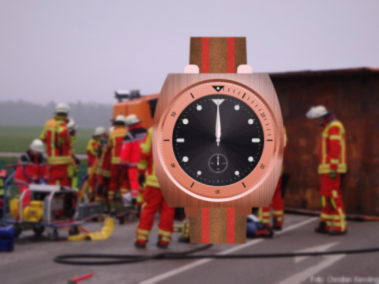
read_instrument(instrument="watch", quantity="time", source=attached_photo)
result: 12:00
